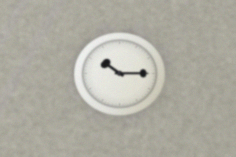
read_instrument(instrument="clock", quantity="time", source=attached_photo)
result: 10:15
